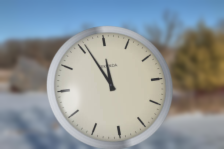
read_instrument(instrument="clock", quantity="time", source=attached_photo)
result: 11:56
